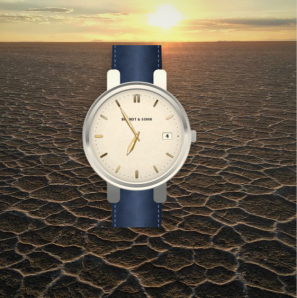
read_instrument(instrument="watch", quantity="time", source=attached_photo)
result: 6:55
